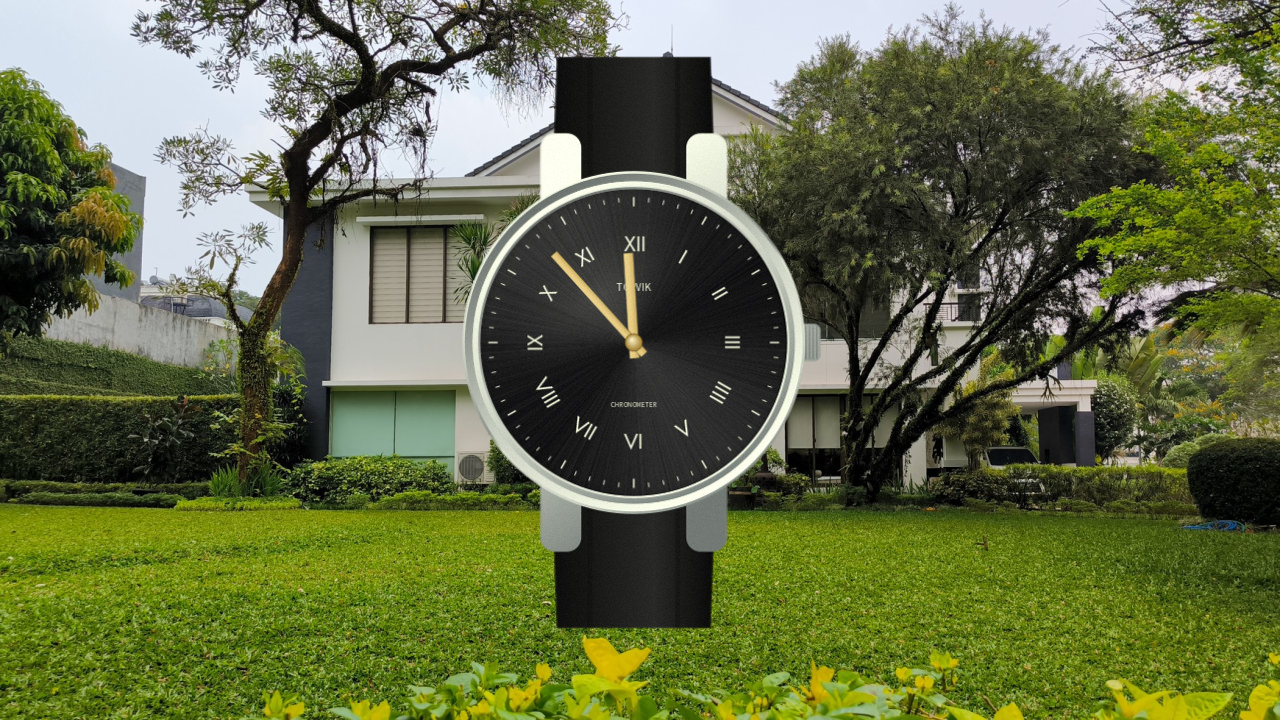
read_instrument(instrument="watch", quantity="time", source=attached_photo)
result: 11:53
